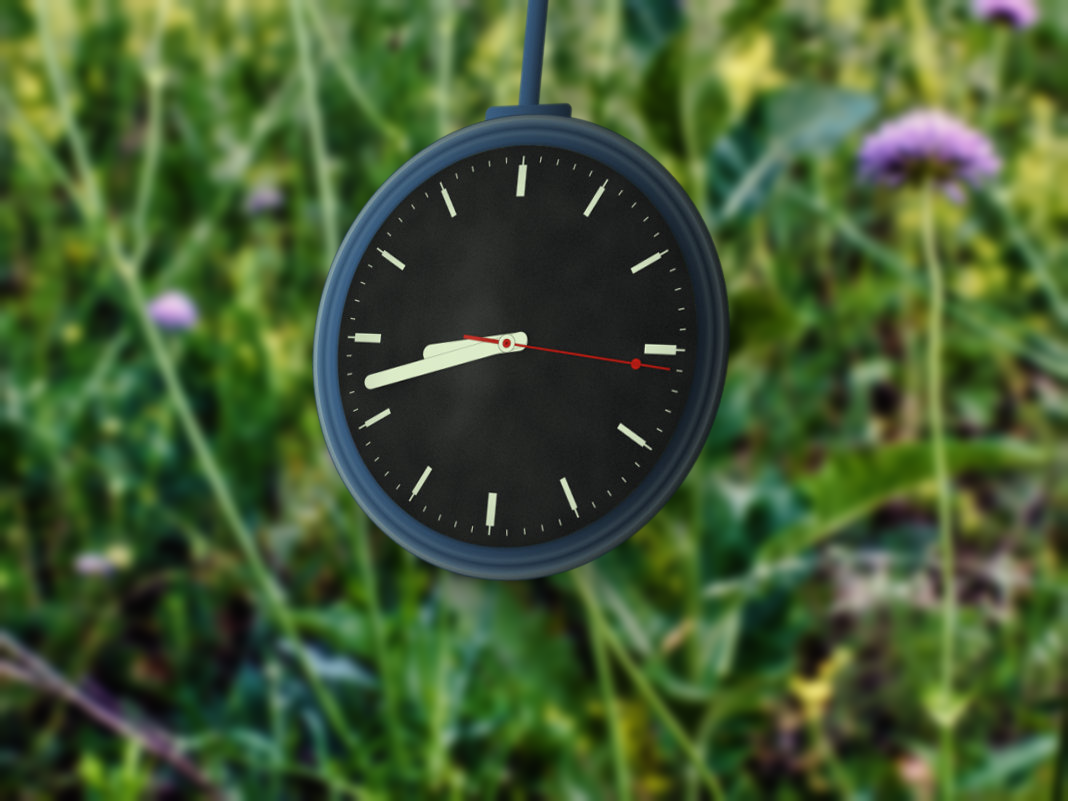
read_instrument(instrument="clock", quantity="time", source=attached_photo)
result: 8:42:16
